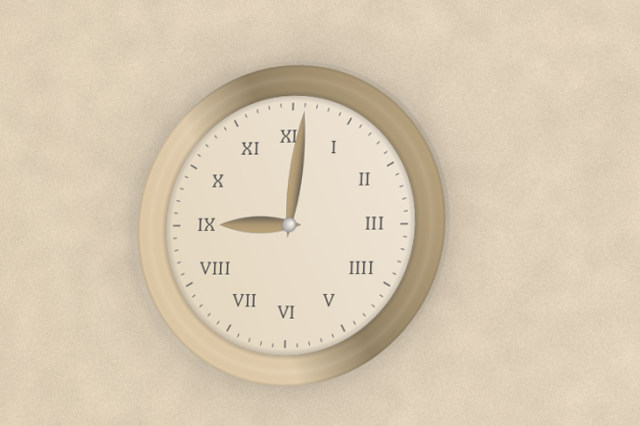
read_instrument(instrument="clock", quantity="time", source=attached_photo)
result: 9:01
